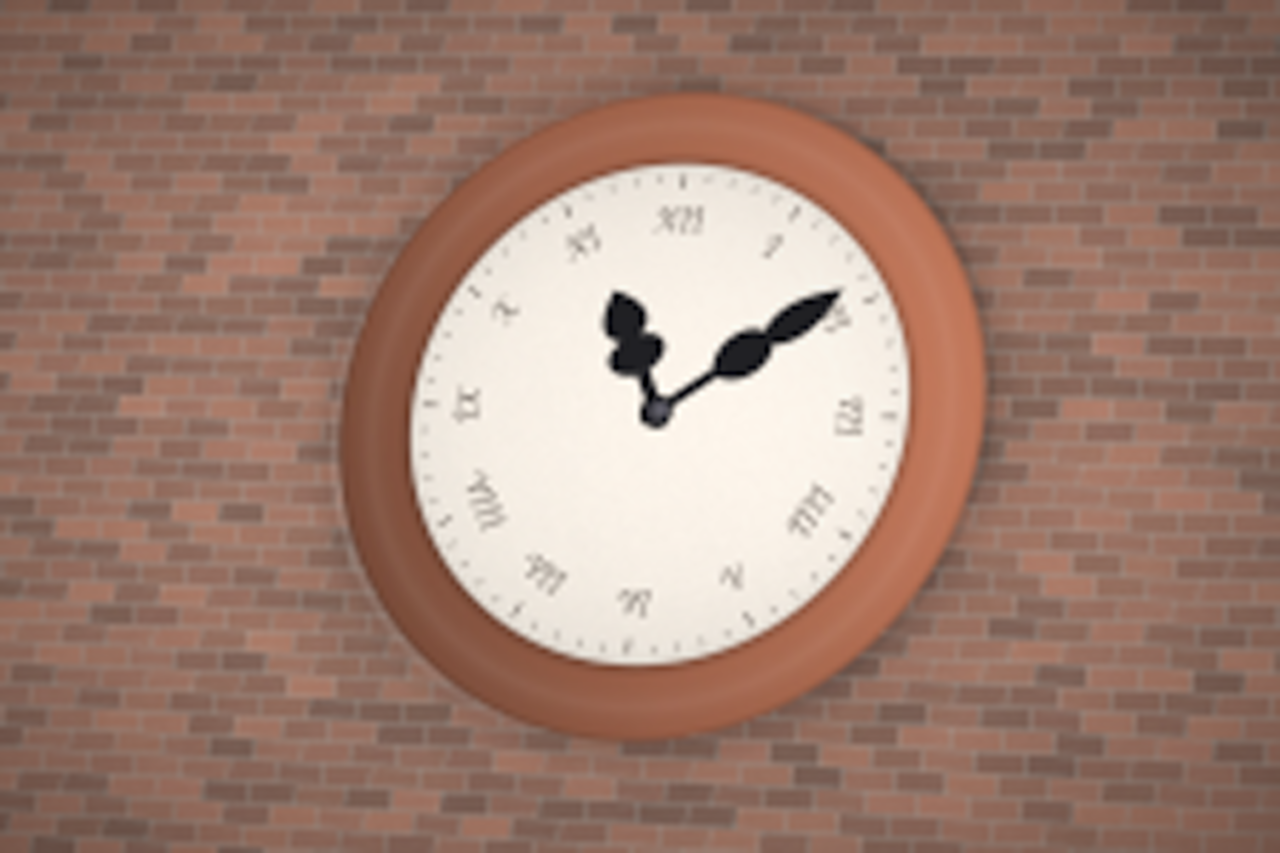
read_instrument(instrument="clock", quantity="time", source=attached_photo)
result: 11:09
